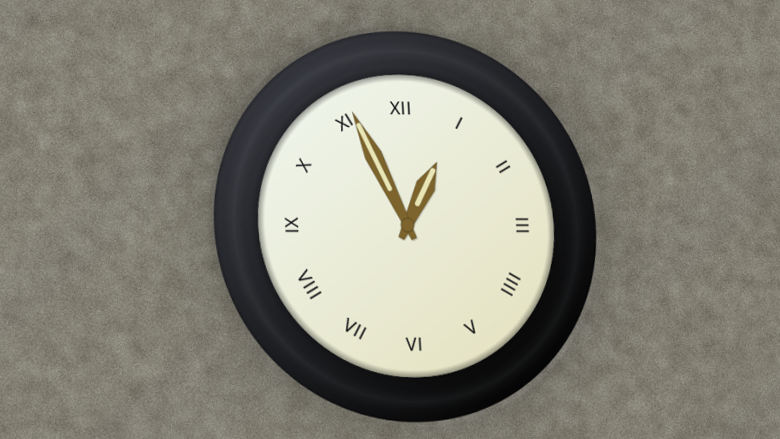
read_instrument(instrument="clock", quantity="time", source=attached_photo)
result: 12:56
